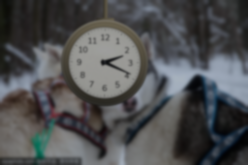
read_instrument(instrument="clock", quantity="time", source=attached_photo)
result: 2:19
